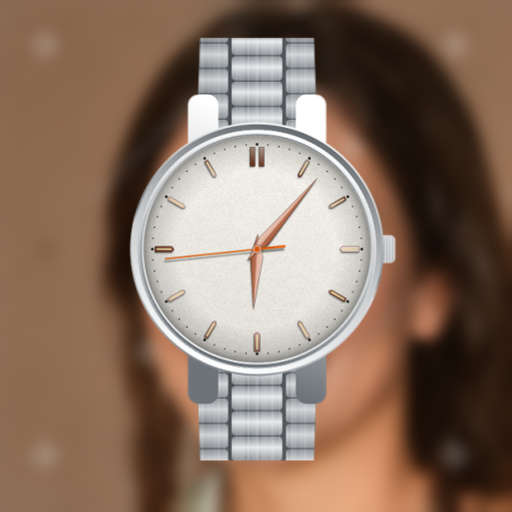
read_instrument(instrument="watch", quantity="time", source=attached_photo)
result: 6:06:44
